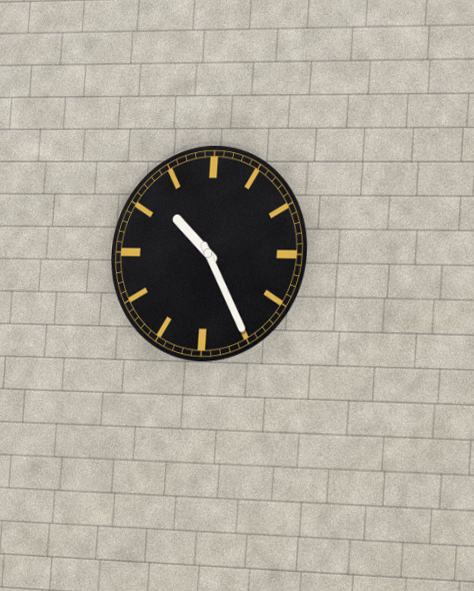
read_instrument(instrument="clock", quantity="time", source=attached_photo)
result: 10:25
